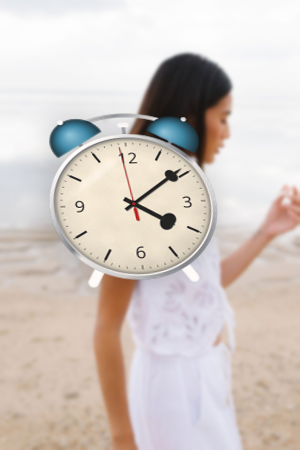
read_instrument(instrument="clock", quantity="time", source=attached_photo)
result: 4:08:59
